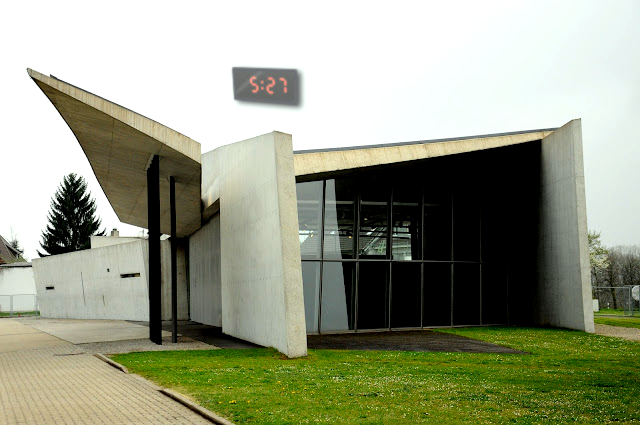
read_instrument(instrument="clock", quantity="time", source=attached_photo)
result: 5:27
